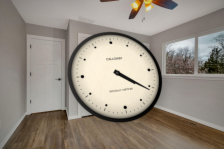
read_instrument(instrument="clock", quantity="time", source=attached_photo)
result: 4:21
